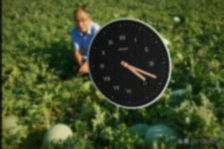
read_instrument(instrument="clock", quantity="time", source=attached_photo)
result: 4:19
